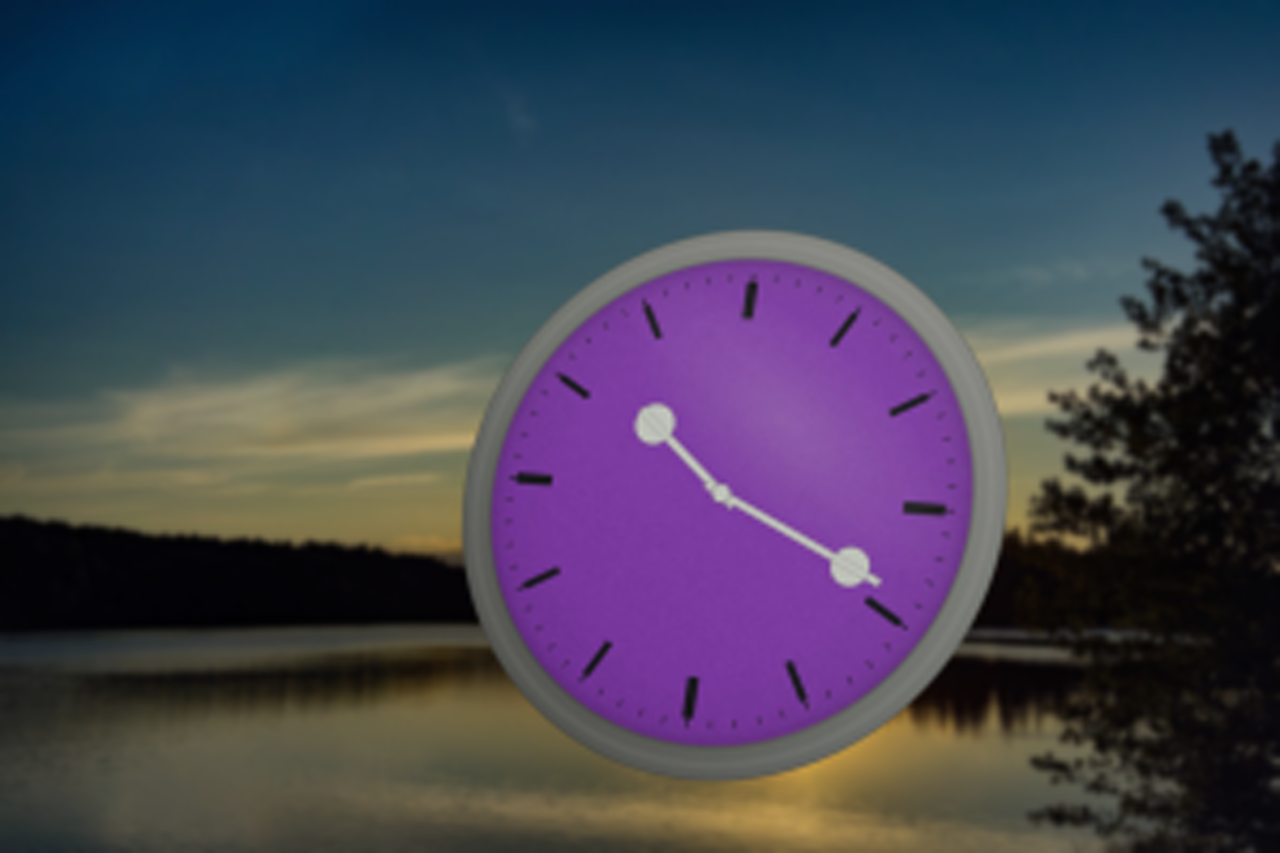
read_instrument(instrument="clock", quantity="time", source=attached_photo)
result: 10:19
